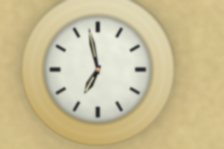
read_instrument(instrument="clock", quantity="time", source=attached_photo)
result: 6:58
